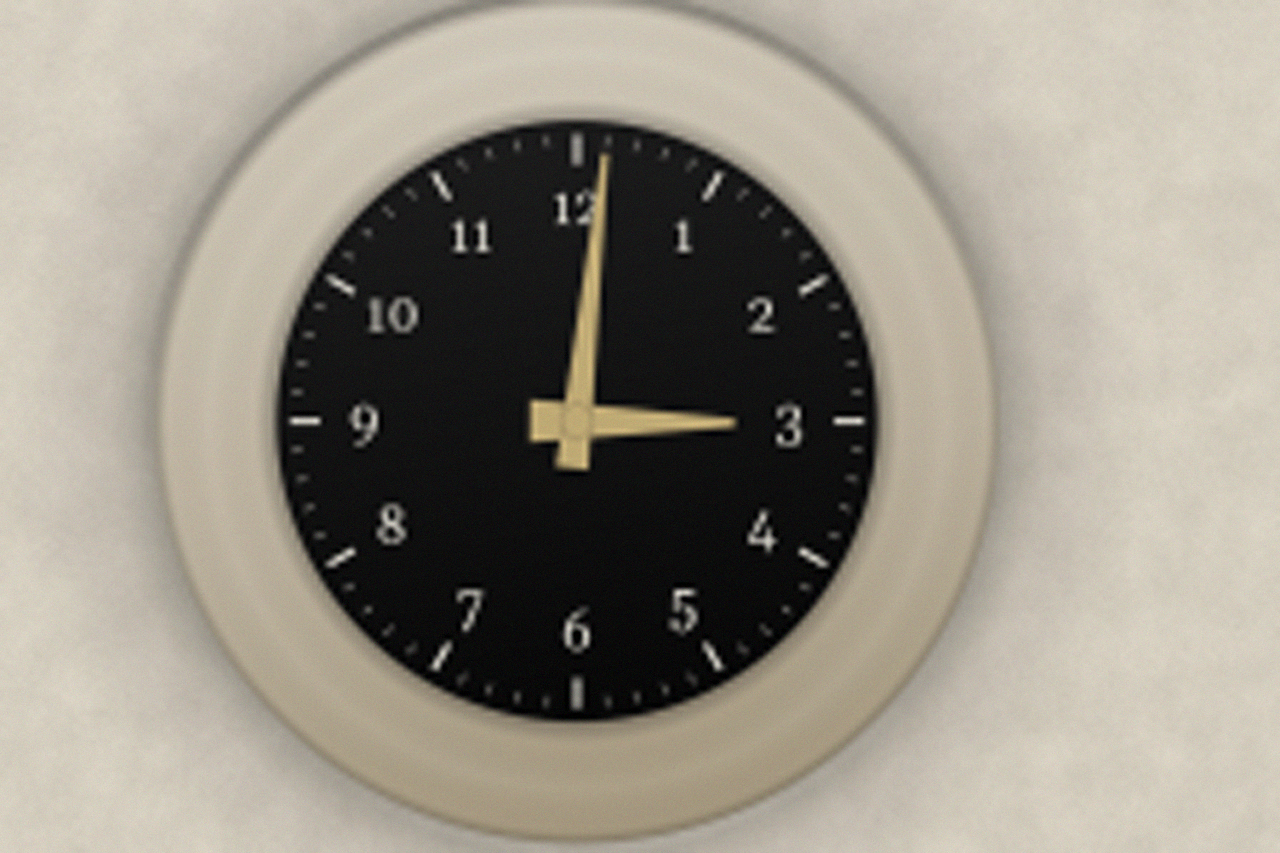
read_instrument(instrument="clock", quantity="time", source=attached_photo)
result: 3:01
